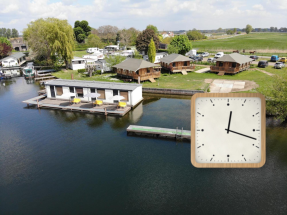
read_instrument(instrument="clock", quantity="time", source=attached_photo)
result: 12:18
